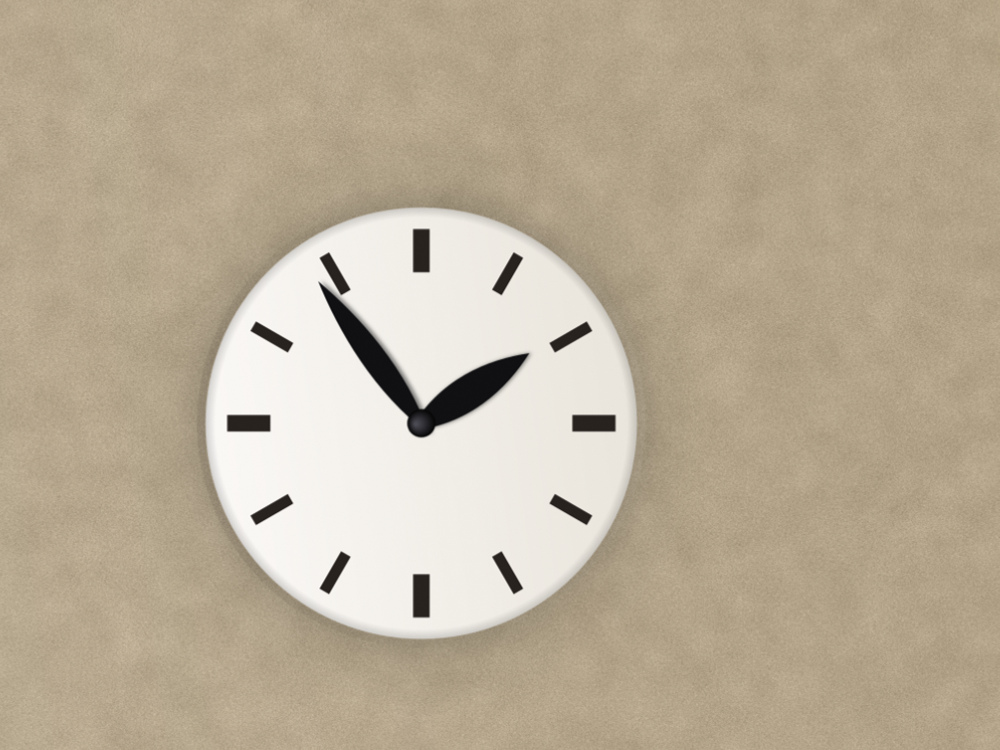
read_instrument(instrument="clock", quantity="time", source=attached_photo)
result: 1:54
